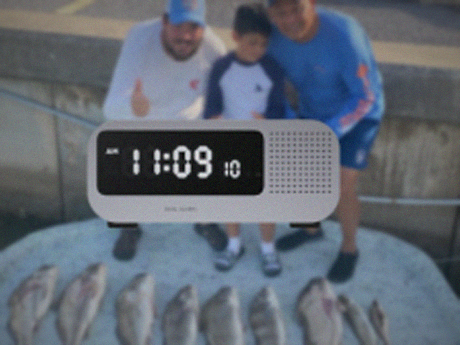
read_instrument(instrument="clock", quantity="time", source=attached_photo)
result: 11:09:10
